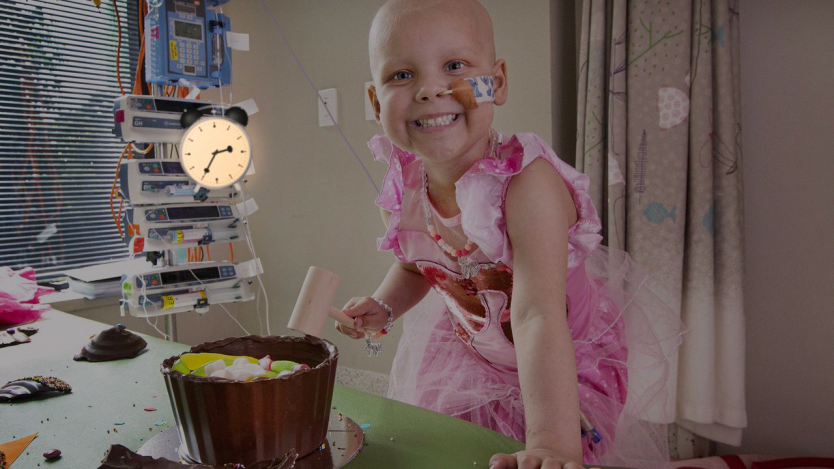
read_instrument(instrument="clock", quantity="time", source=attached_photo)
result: 2:35
